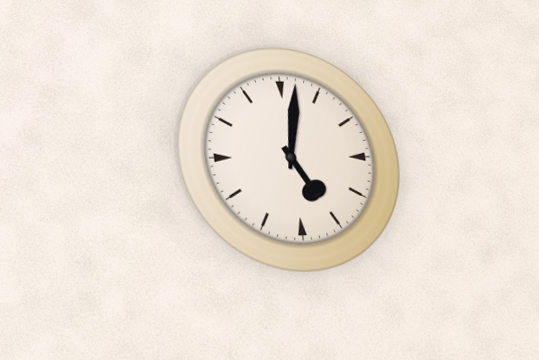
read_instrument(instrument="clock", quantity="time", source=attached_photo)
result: 5:02
